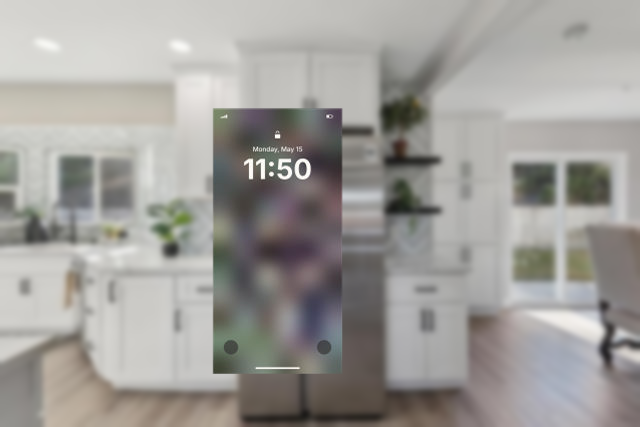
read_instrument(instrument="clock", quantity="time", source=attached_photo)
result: 11:50
